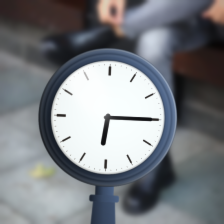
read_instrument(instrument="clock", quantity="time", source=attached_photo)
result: 6:15
